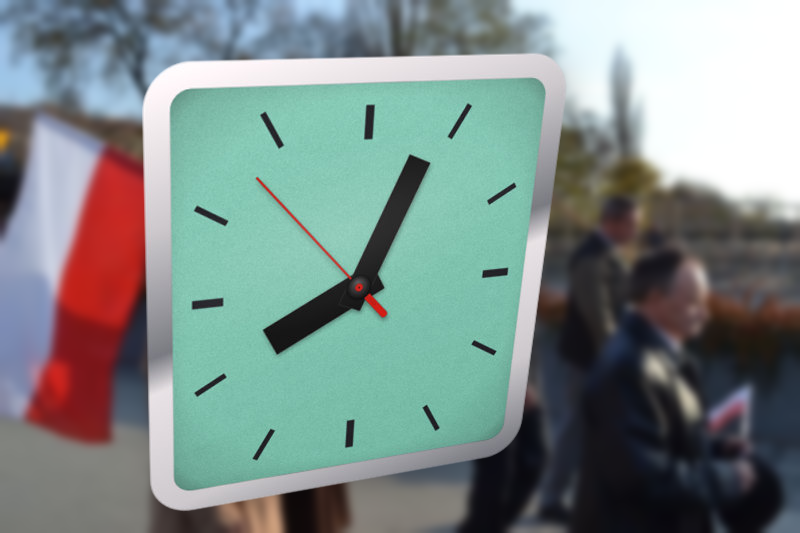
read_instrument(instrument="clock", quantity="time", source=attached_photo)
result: 8:03:53
